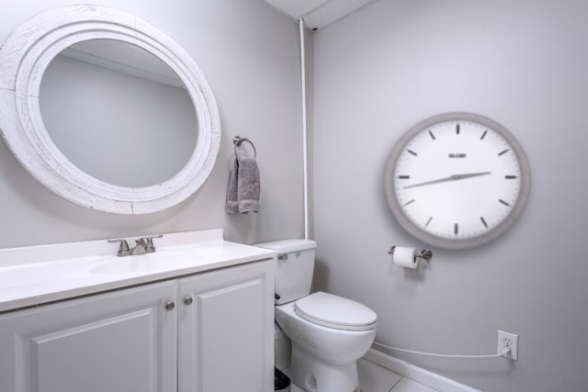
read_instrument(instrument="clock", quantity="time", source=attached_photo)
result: 2:43
